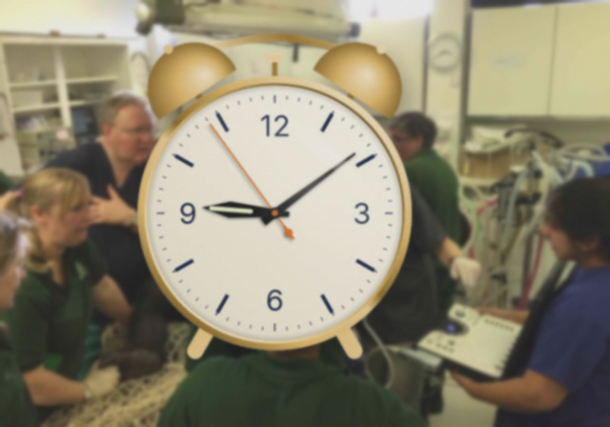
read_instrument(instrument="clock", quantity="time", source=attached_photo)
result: 9:08:54
